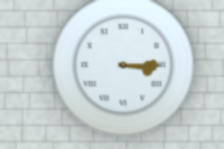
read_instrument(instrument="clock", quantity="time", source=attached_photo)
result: 3:15
